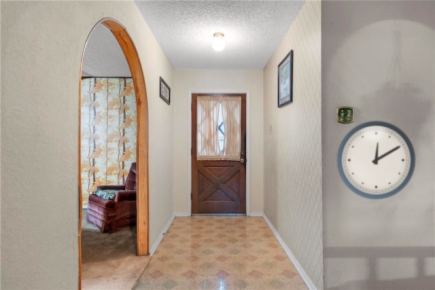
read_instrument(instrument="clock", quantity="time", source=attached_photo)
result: 12:10
